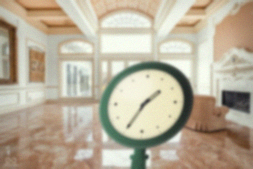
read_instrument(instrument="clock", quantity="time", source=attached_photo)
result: 1:35
